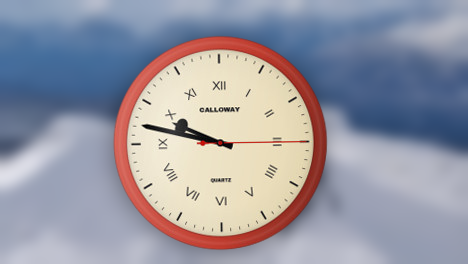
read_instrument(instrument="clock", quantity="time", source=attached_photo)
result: 9:47:15
